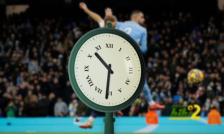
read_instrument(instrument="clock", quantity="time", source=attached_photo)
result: 10:31
